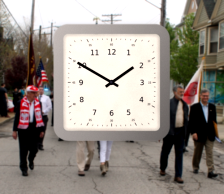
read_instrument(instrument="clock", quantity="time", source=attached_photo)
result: 1:50
